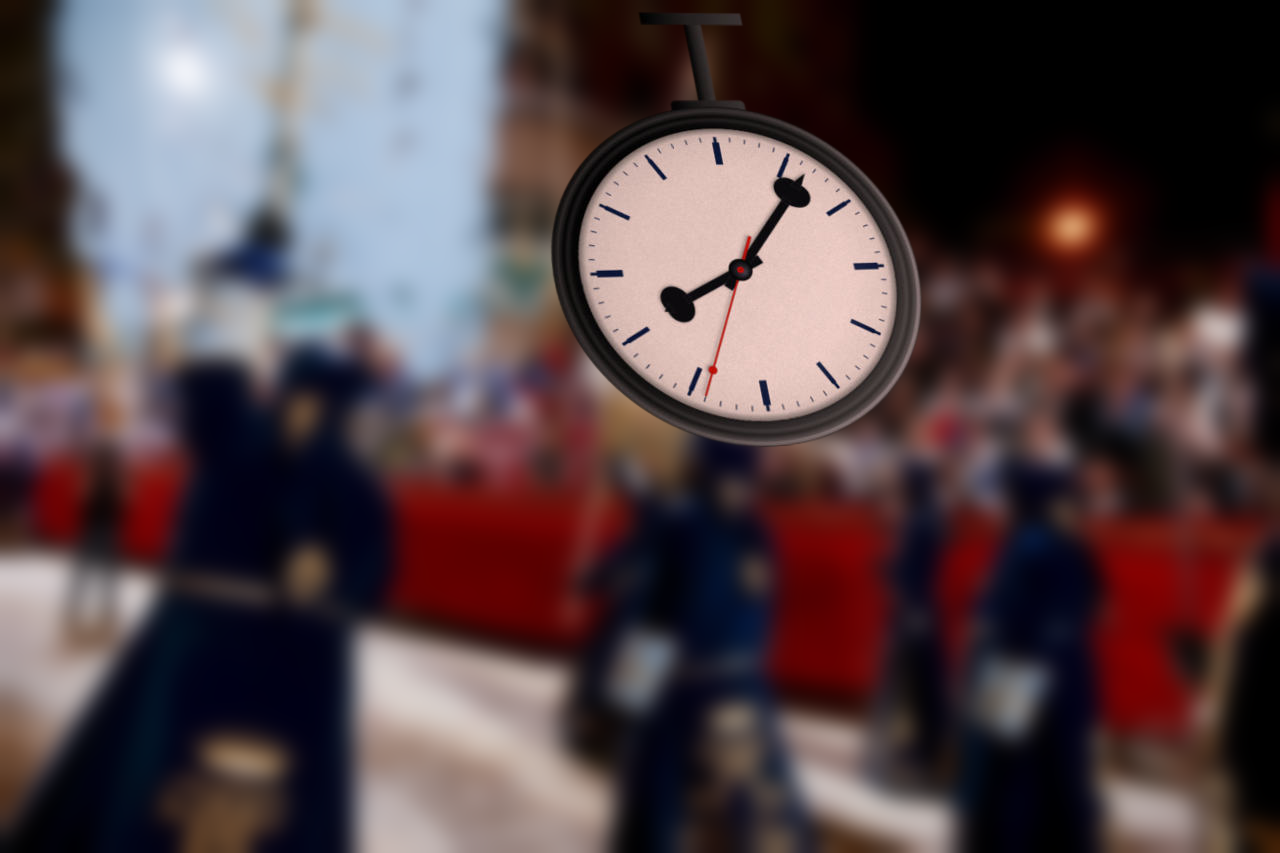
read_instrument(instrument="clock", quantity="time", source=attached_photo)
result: 8:06:34
